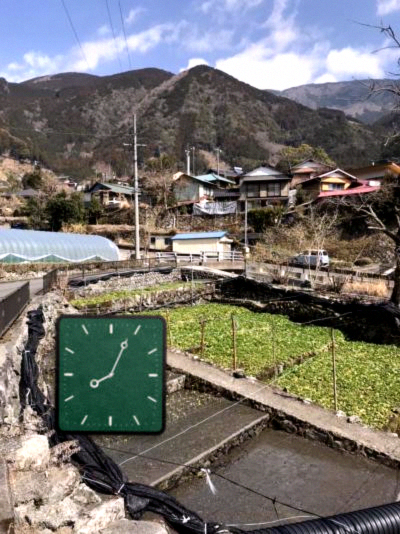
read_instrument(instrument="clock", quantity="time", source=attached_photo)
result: 8:04
